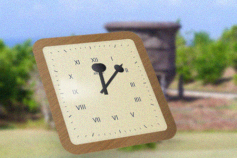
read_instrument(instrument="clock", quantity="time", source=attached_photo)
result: 12:08
